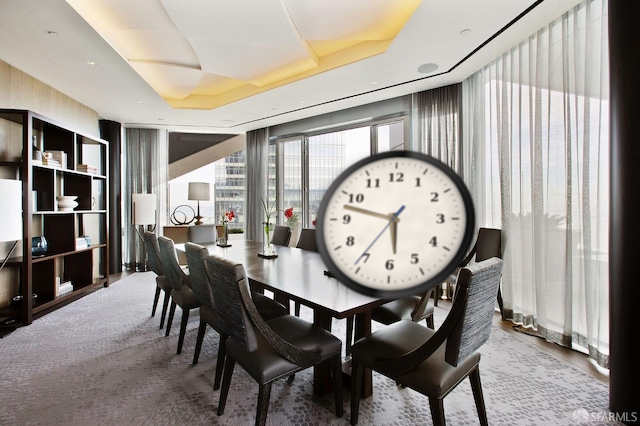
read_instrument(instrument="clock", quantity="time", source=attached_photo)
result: 5:47:36
